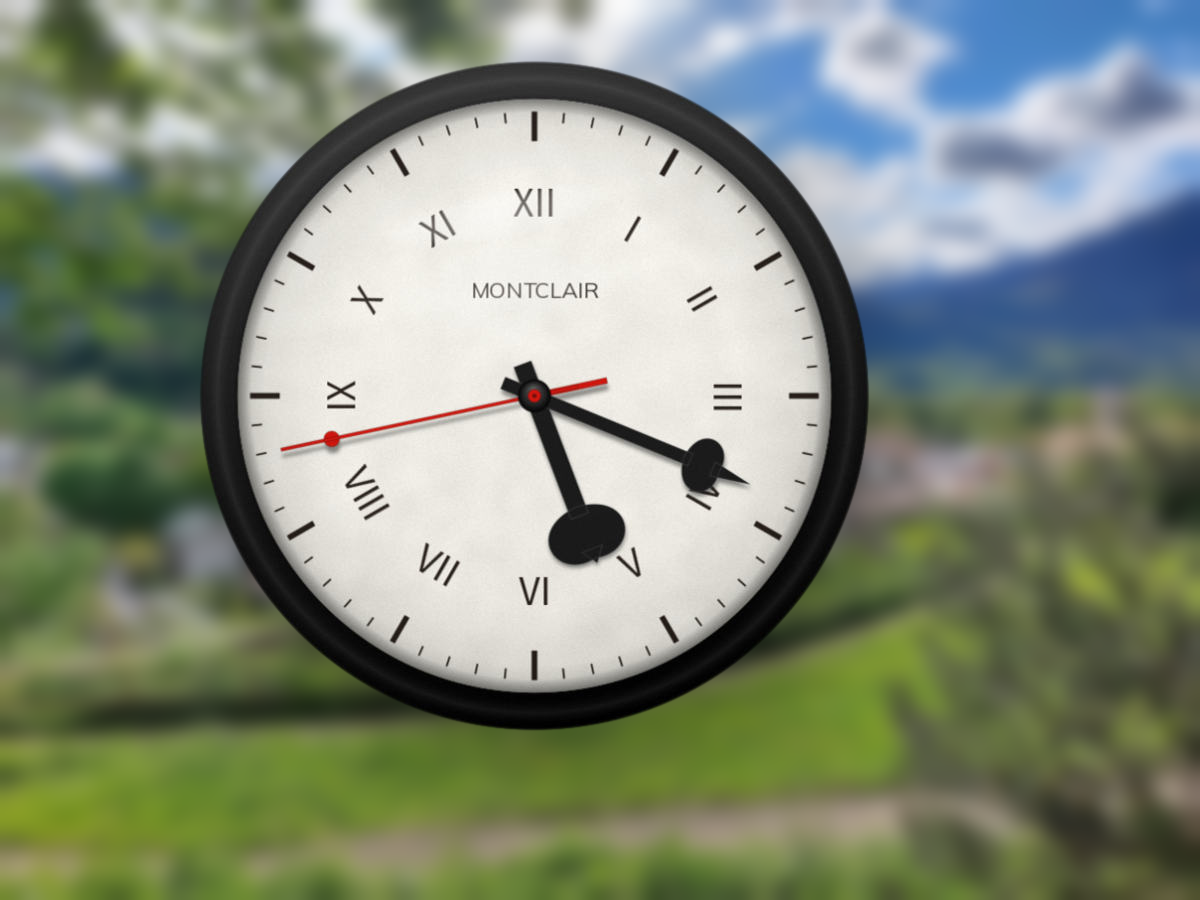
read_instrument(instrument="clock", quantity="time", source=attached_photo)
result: 5:18:43
